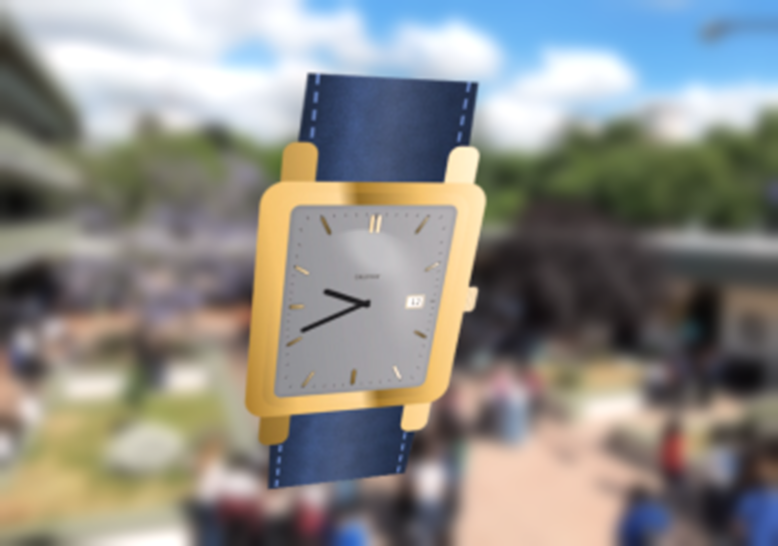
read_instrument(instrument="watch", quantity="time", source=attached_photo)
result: 9:41
